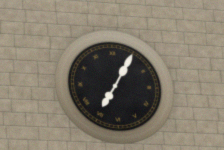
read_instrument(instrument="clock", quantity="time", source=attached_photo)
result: 7:05
